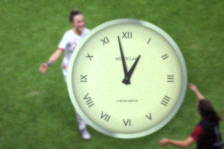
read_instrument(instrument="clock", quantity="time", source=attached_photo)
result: 12:58
